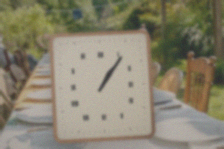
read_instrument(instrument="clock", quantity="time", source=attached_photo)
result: 1:06
